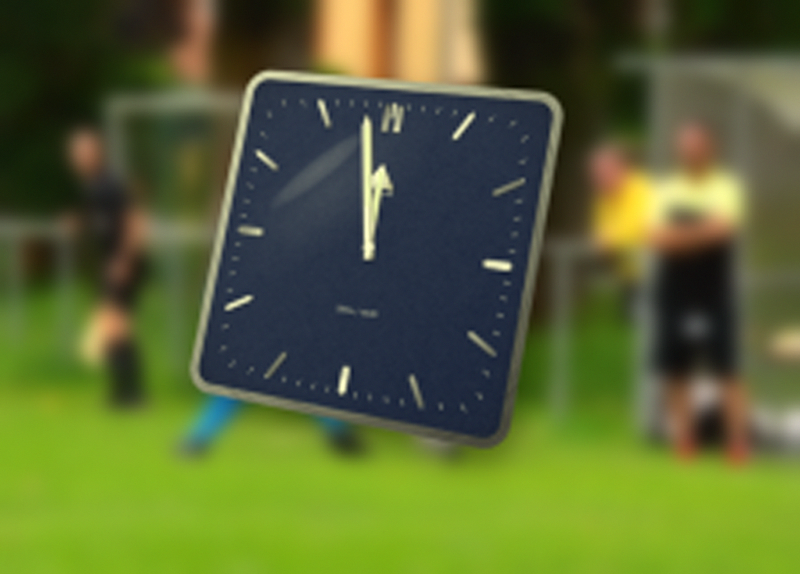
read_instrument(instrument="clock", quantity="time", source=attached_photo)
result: 11:58
